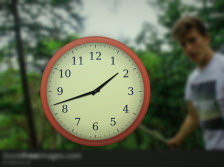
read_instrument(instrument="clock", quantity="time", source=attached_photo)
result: 1:42
